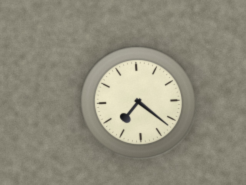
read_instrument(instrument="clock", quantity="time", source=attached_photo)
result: 7:22
